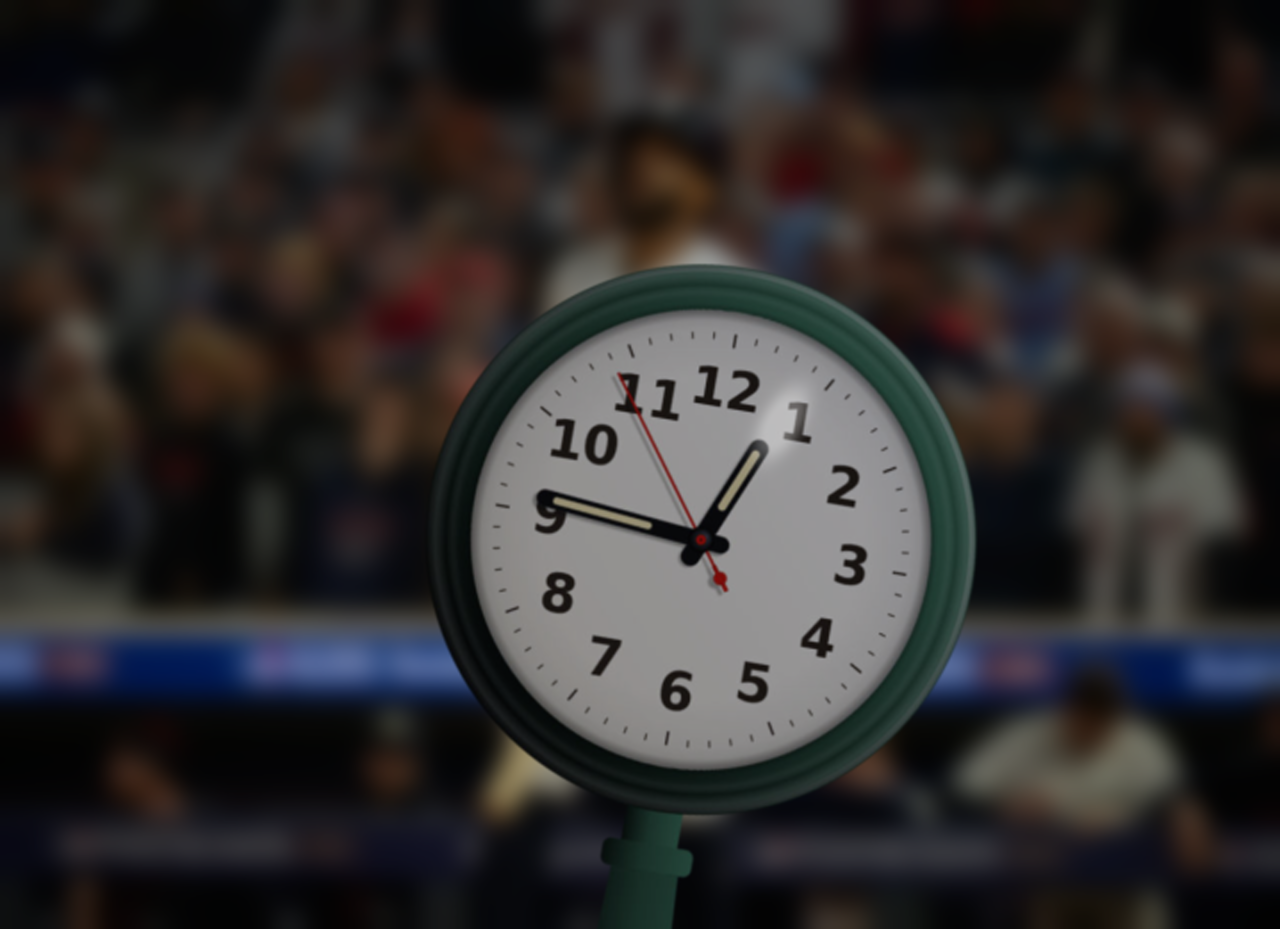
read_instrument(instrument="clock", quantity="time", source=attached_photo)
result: 12:45:54
